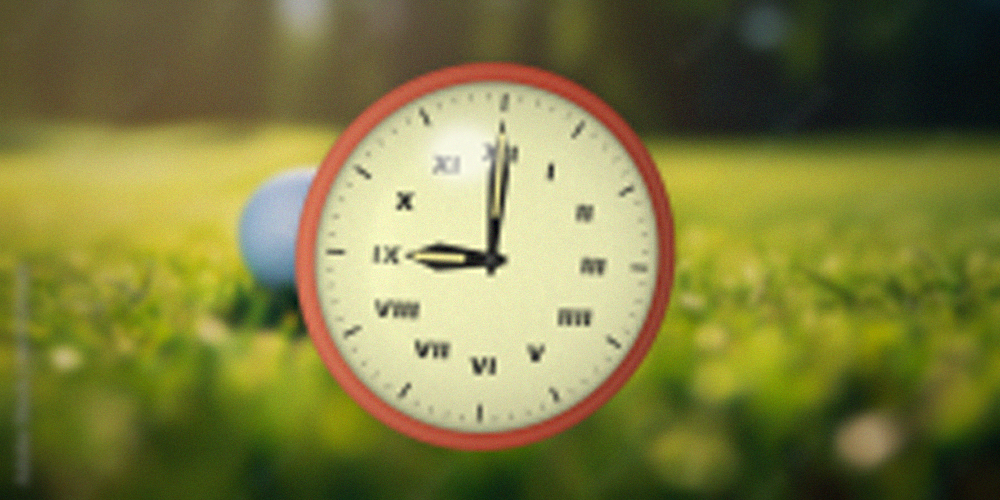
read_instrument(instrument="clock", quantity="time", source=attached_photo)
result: 9:00
